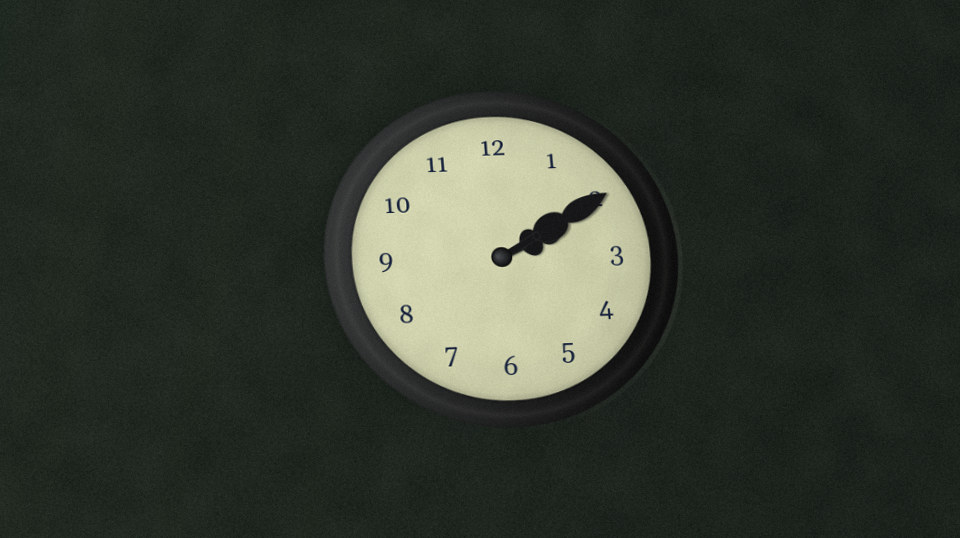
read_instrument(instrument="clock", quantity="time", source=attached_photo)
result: 2:10
